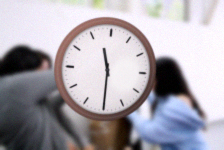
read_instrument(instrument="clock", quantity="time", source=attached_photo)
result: 11:30
